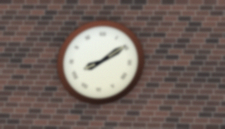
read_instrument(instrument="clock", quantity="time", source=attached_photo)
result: 8:09
